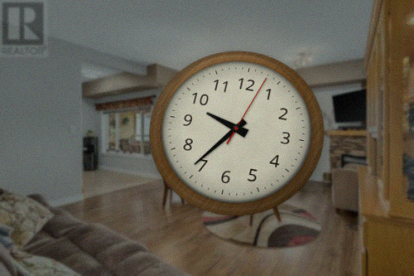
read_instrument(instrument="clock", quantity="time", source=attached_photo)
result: 9:36:03
